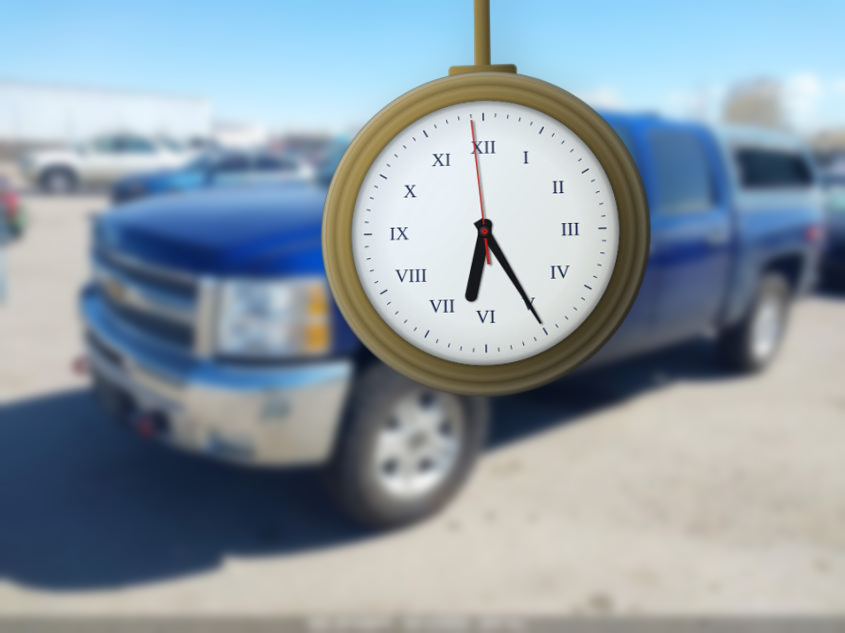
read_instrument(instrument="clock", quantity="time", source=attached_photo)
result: 6:24:59
